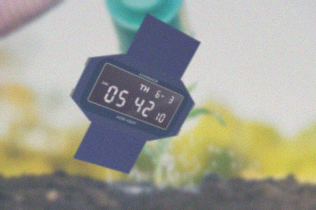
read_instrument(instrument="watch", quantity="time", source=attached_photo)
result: 5:42:10
